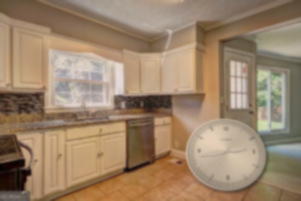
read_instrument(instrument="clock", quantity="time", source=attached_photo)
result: 2:43
